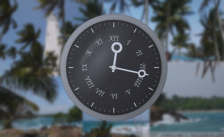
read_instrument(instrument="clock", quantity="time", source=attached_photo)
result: 12:17
